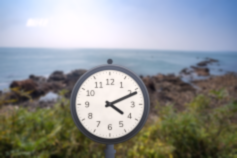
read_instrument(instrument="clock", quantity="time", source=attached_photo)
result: 4:11
